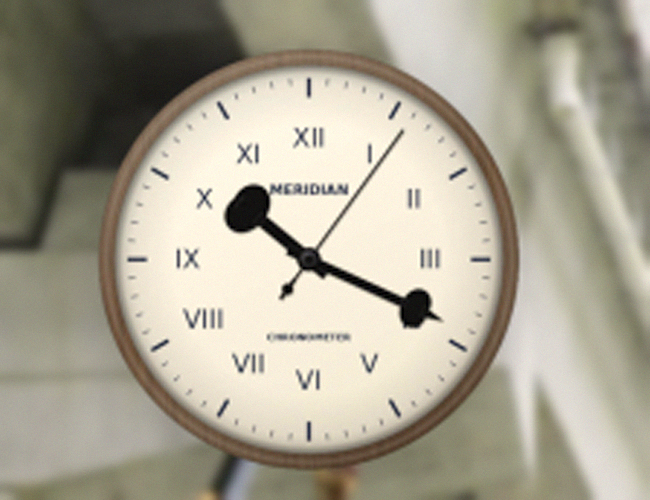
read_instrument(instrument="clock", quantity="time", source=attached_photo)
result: 10:19:06
